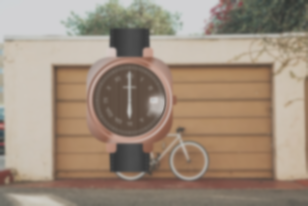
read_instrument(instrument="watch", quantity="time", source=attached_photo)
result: 6:00
